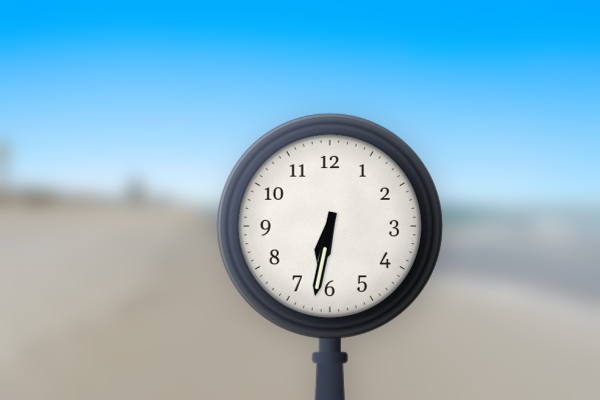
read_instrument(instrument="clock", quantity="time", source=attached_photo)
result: 6:32
